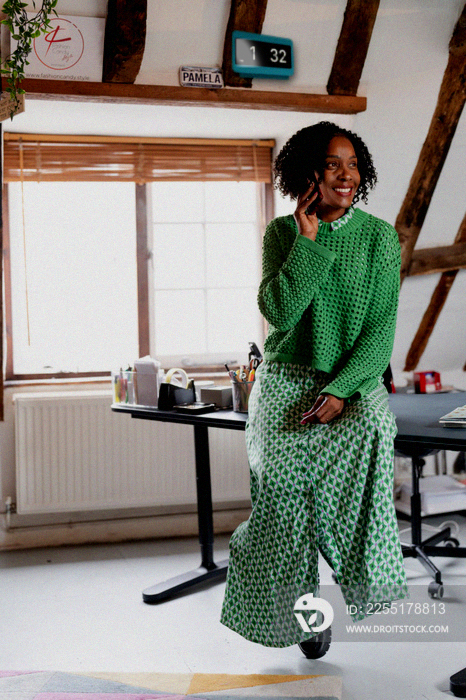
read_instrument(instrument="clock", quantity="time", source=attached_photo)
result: 1:32
